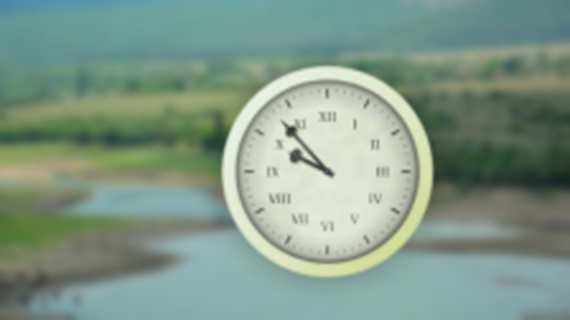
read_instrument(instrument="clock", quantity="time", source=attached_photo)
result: 9:53
